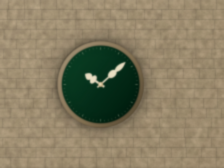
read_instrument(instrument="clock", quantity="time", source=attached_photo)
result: 10:08
